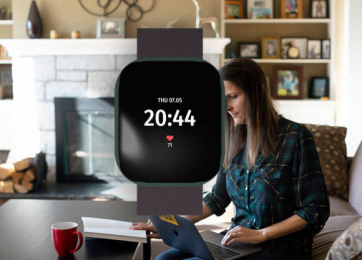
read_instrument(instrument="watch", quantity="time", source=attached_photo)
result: 20:44
